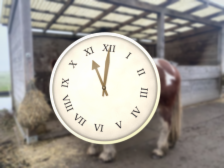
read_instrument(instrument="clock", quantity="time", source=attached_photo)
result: 11:00
